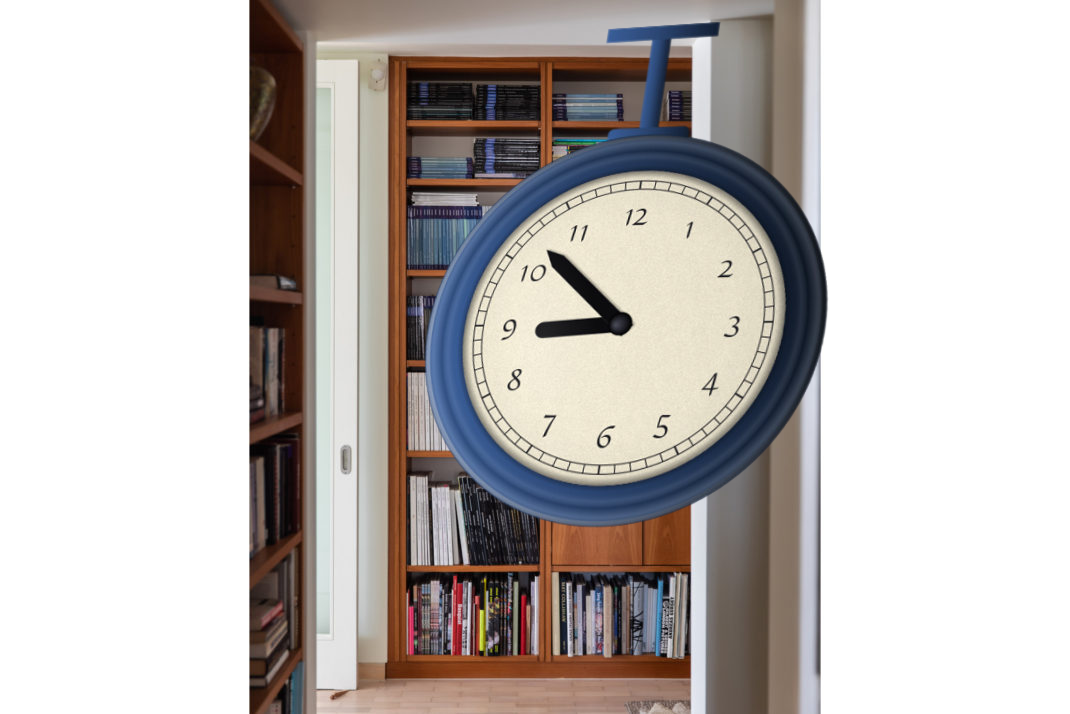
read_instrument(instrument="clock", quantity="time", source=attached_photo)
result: 8:52
